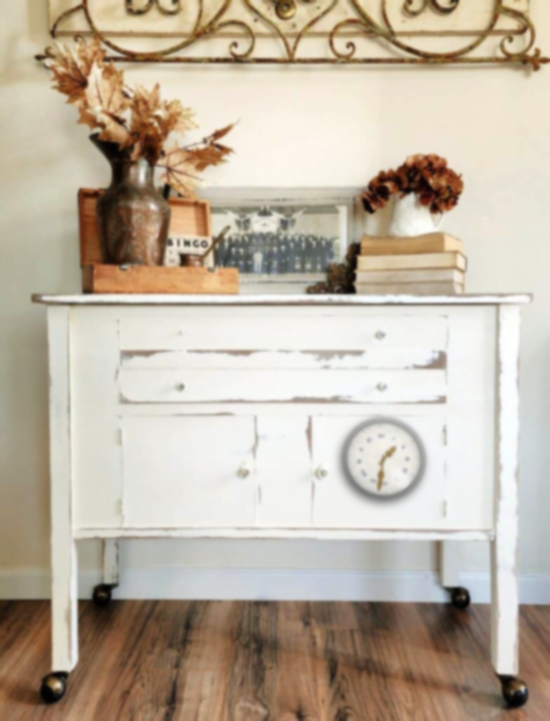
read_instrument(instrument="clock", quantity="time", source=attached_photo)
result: 1:32
